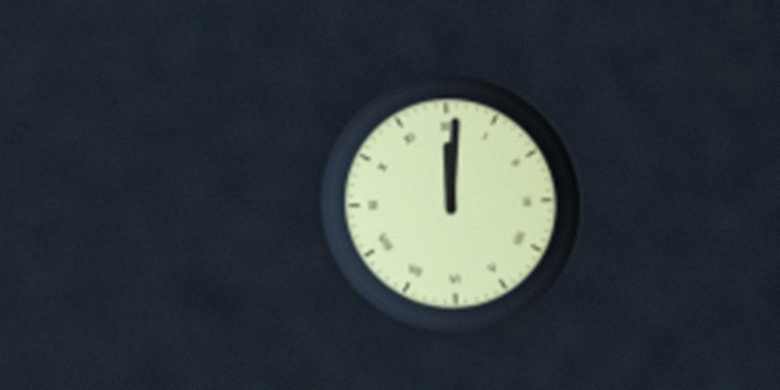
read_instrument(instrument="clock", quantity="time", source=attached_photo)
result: 12:01
